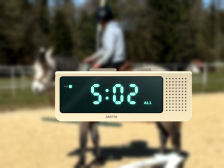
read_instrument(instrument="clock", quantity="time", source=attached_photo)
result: 5:02
